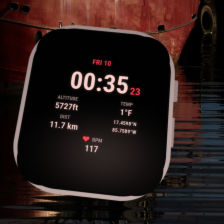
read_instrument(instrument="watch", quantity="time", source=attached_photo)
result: 0:35:23
